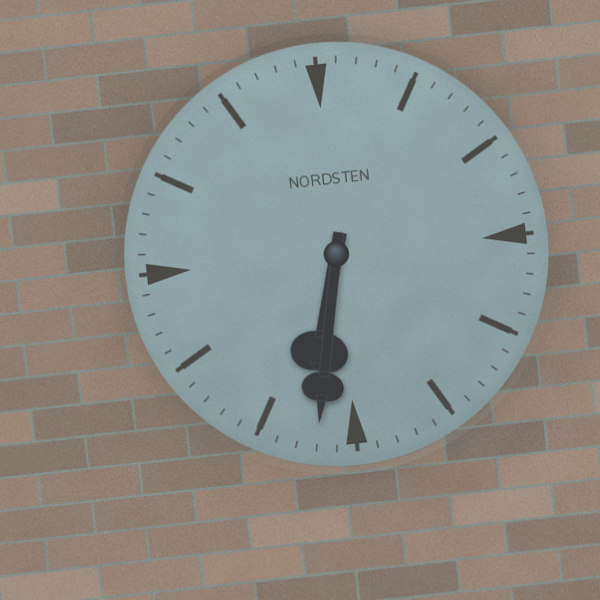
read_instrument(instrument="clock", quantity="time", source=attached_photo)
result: 6:32
